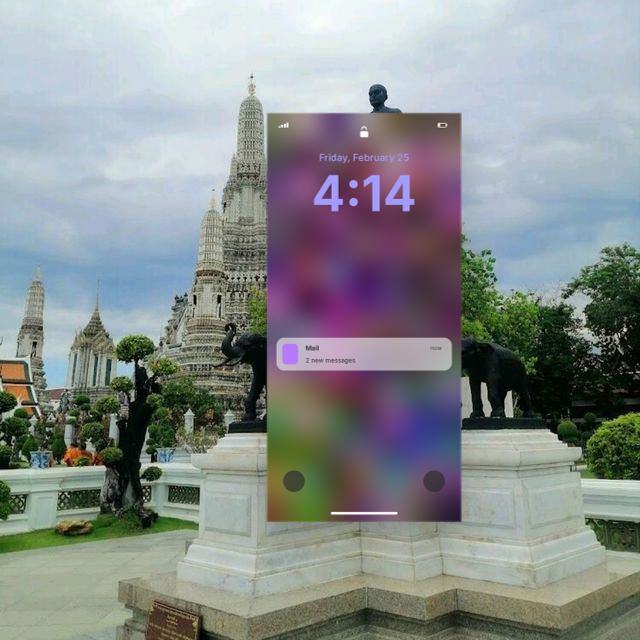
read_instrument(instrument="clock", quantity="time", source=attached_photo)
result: 4:14
